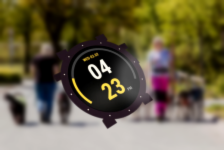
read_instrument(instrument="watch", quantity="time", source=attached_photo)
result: 4:23
